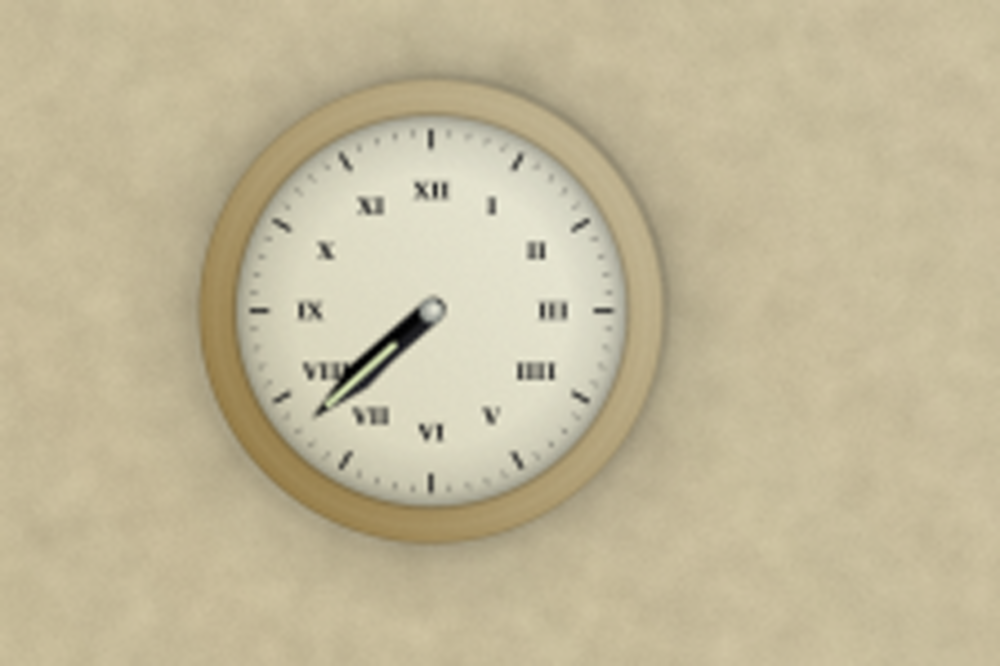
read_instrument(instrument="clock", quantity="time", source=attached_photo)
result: 7:38
